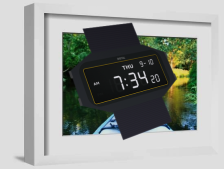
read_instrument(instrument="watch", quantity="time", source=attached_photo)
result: 7:34:20
